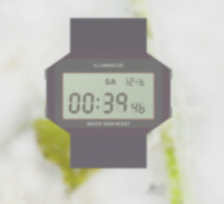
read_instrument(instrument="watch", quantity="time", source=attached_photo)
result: 0:39:46
